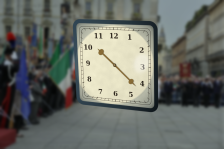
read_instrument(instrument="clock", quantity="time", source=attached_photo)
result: 10:22
